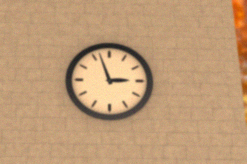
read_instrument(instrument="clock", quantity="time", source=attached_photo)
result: 2:57
